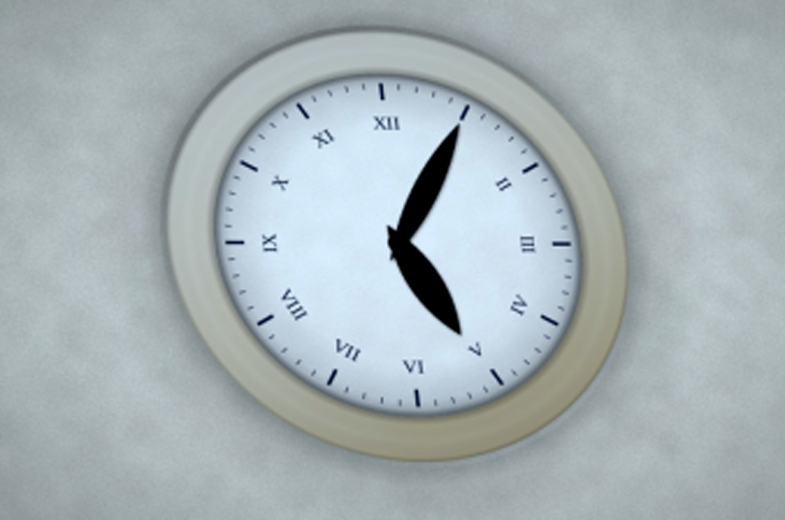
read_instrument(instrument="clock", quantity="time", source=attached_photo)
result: 5:05
